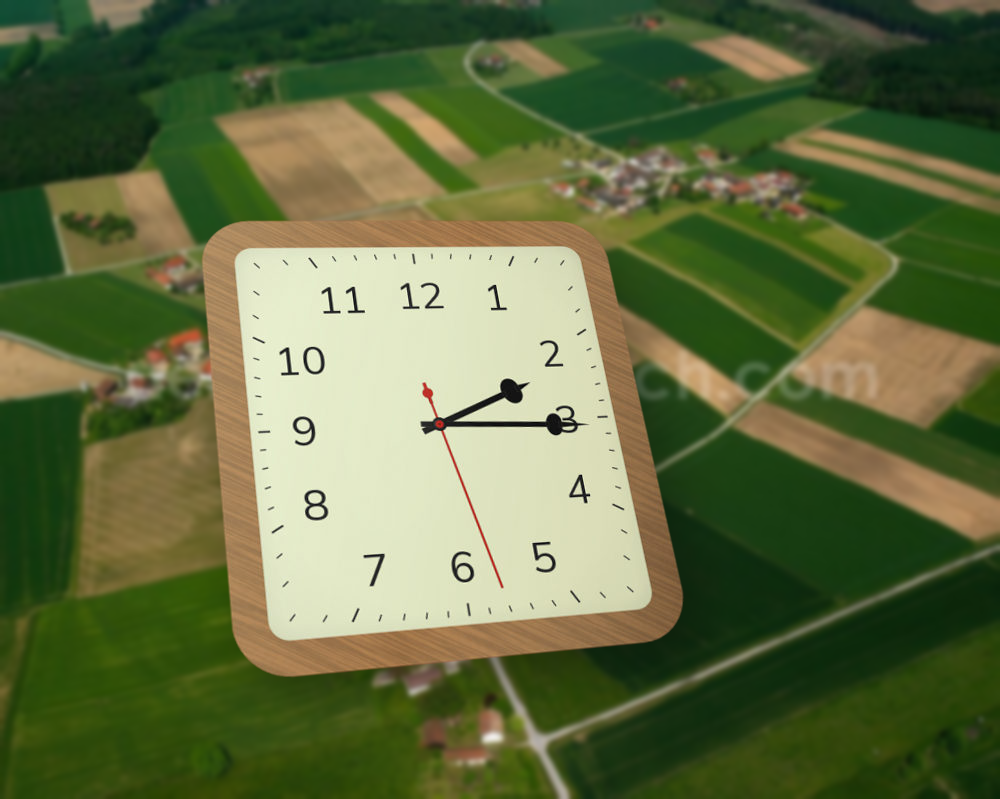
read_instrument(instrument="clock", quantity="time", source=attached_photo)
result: 2:15:28
